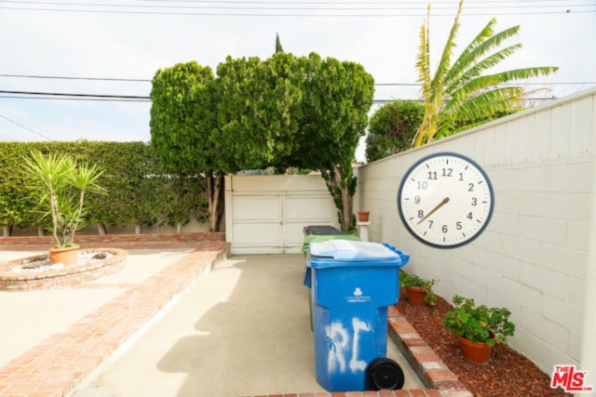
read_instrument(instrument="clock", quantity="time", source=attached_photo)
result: 7:38
